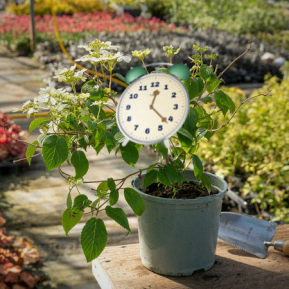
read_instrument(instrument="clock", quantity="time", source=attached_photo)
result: 12:22
